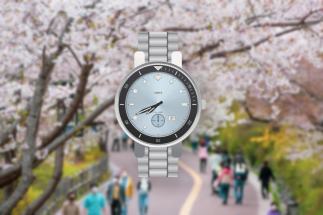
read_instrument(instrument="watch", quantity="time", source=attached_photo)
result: 7:41
